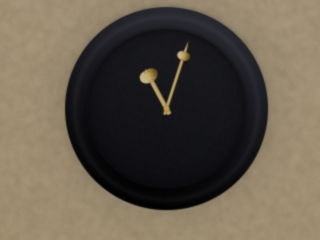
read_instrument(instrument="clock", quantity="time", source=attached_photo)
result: 11:03
